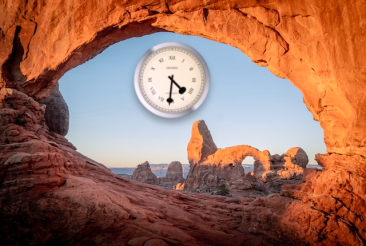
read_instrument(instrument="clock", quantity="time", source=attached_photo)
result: 4:31
